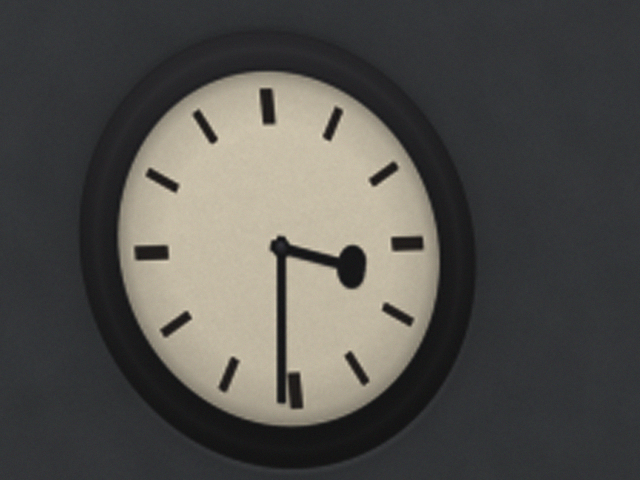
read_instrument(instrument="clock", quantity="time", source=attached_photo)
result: 3:31
